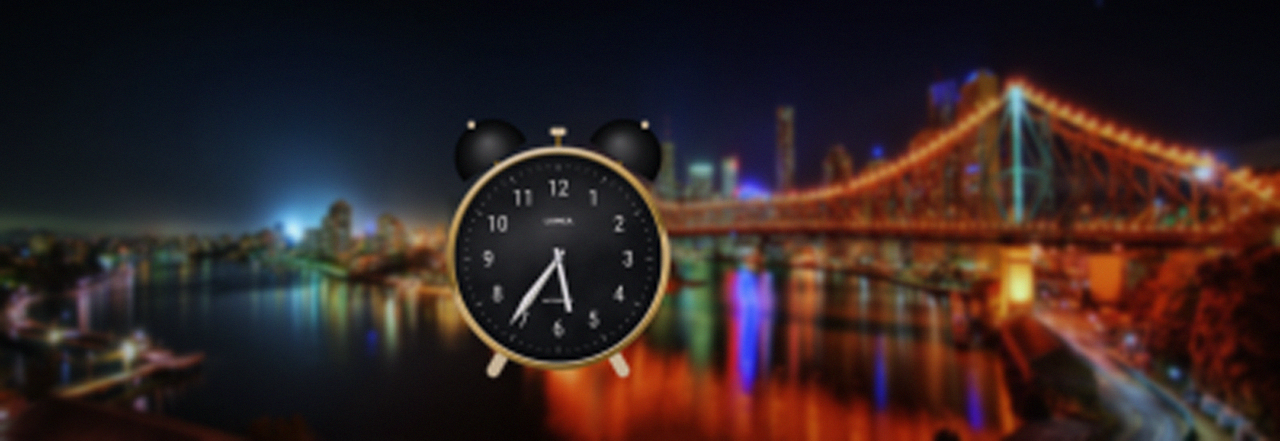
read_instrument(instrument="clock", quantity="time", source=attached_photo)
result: 5:36
